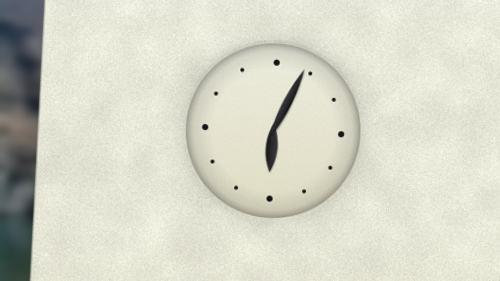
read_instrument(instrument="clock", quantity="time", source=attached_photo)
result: 6:04
